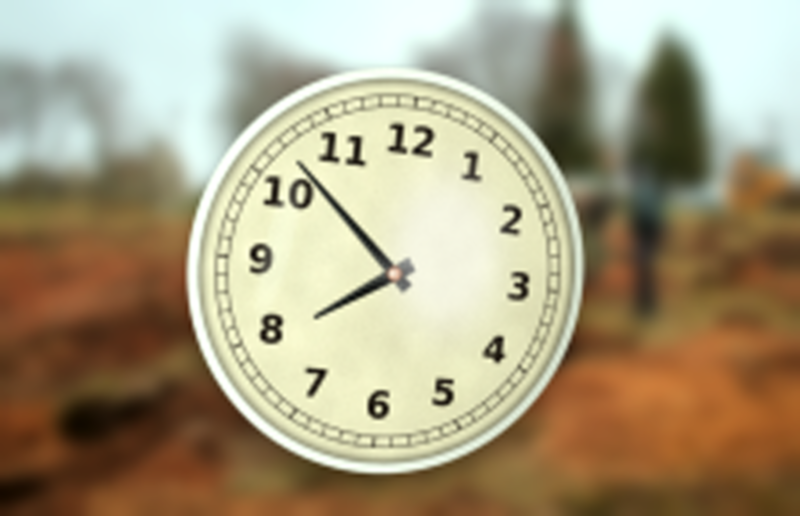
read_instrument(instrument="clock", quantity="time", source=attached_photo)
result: 7:52
